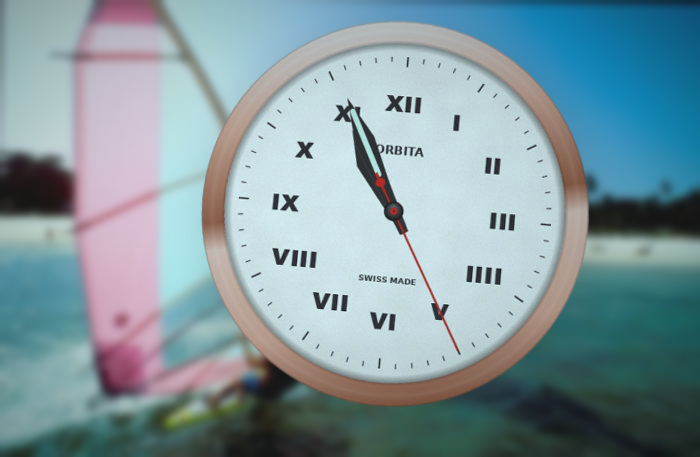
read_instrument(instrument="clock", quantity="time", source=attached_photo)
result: 10:55:25
